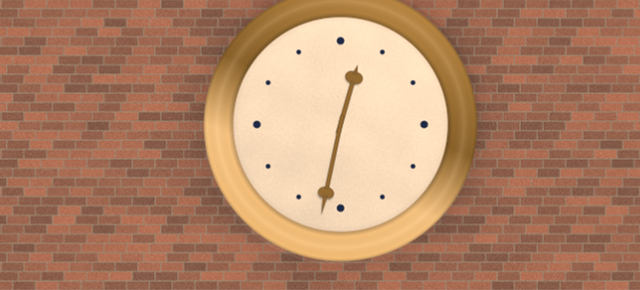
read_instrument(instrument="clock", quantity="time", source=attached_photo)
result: 12:32
